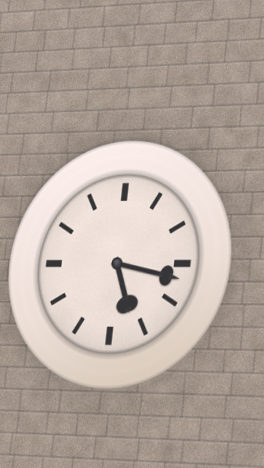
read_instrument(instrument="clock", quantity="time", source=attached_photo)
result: 5:17
